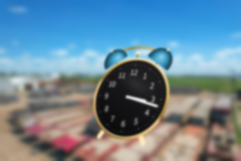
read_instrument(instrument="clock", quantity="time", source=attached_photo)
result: 3:17
